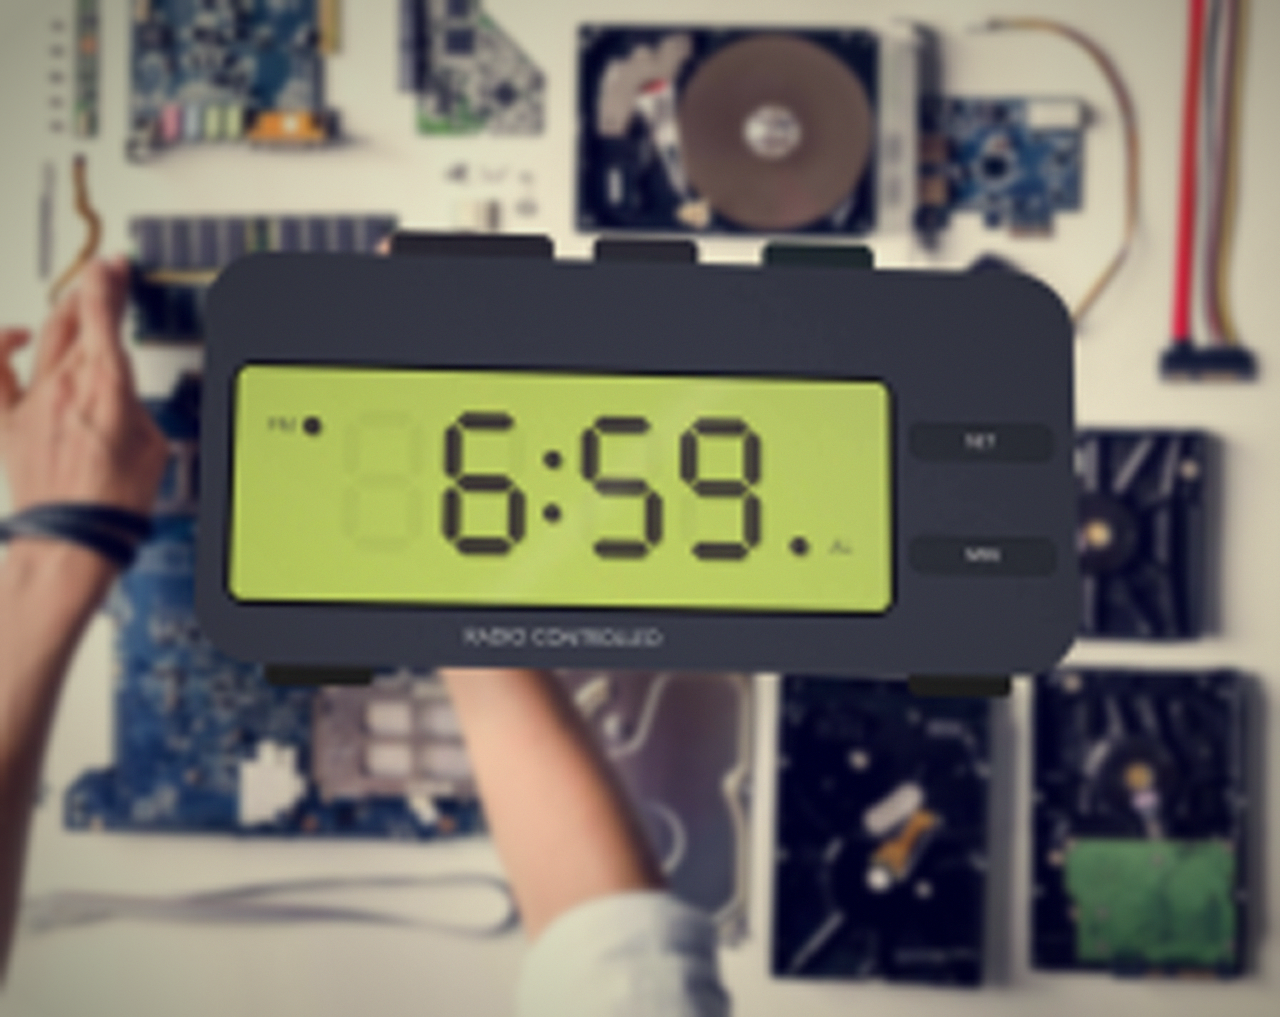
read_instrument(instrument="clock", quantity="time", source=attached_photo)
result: 6:59
